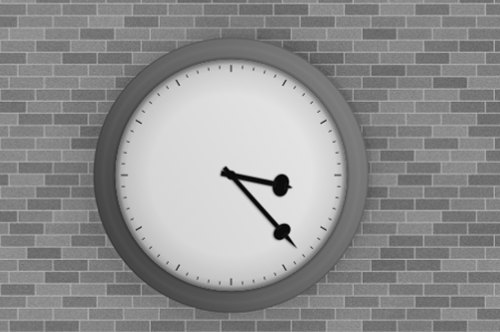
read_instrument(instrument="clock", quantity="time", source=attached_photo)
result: 3:23
